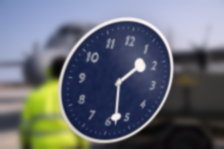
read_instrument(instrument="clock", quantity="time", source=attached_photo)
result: 1:28
